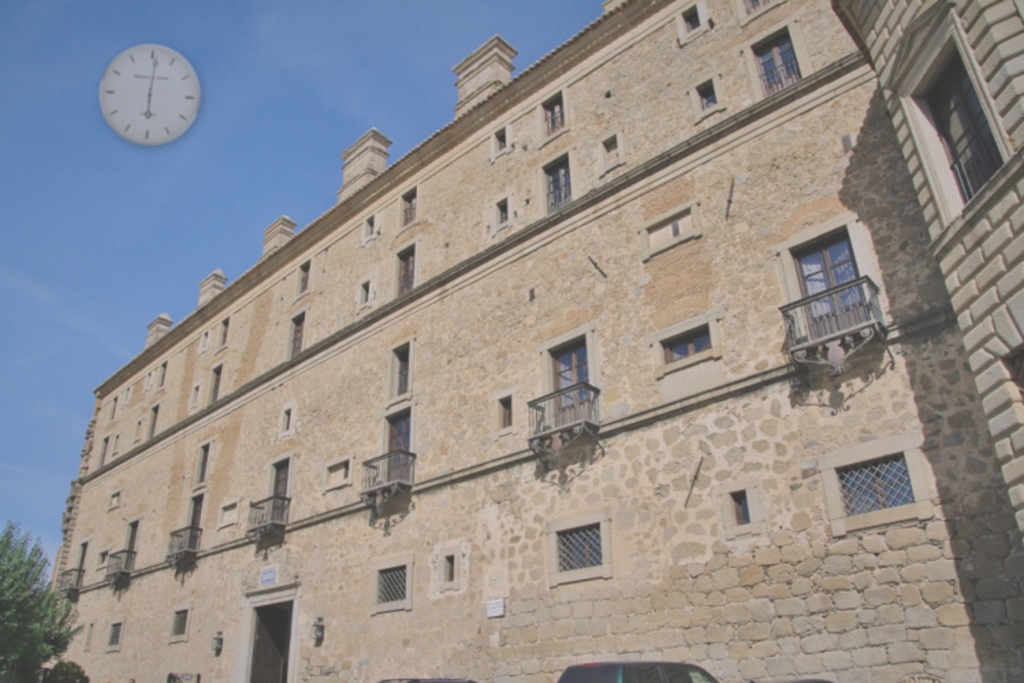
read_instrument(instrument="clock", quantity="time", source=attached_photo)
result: 6:01
